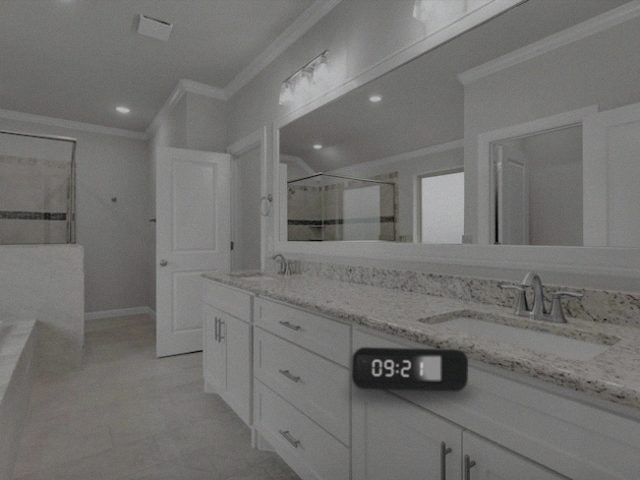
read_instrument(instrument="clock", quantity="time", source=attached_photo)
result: 9:21
